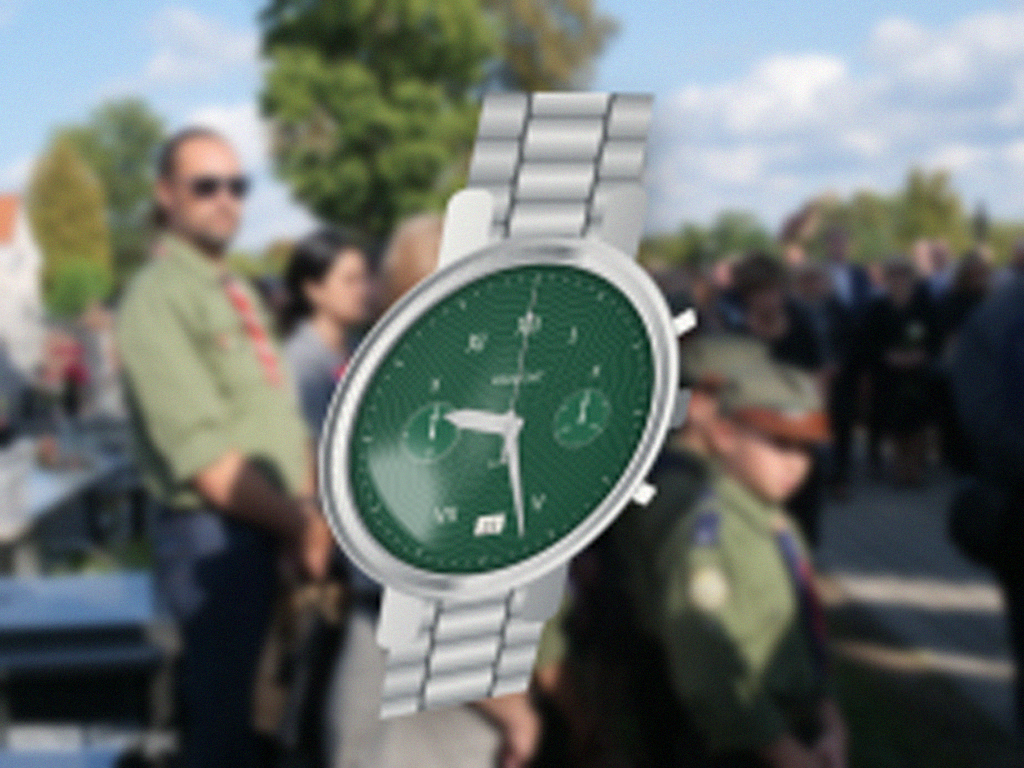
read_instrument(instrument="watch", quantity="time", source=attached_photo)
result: 9:27
